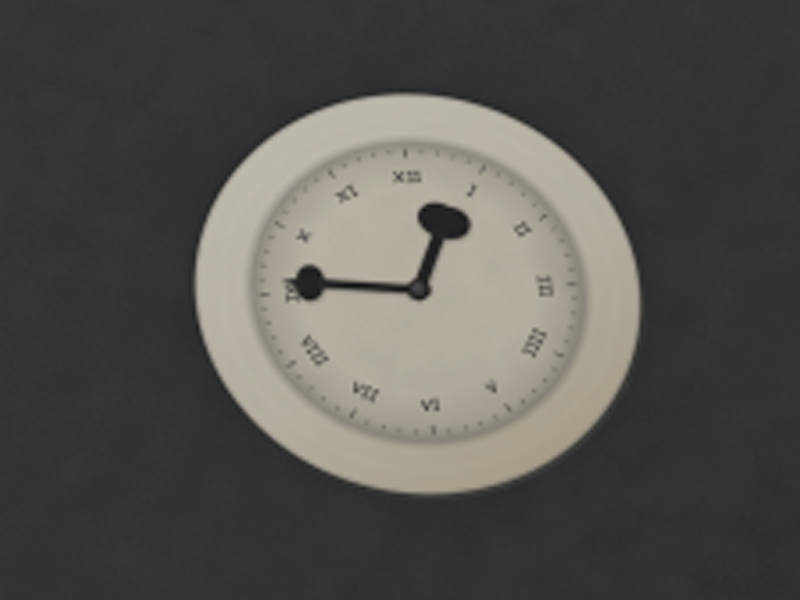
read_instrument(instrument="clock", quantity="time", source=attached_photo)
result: 12:46
